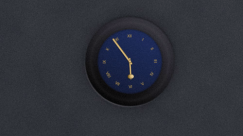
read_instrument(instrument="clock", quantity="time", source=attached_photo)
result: 5:54
